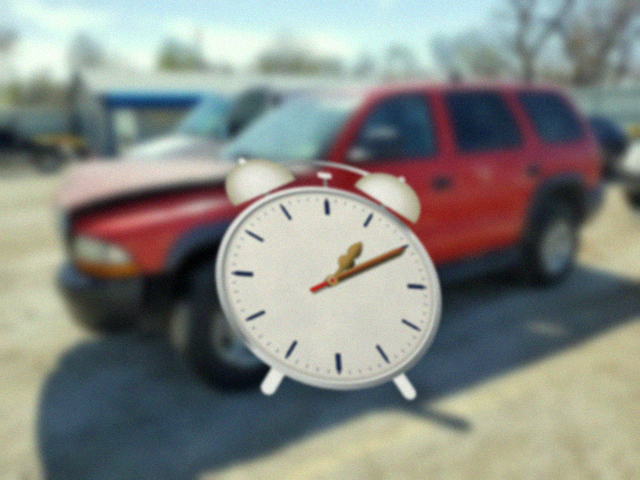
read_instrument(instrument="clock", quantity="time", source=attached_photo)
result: 1:10:10
